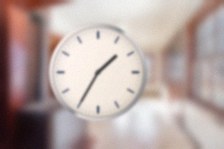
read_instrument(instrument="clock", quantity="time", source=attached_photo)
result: 1:35
